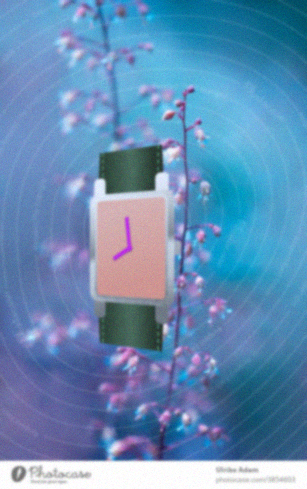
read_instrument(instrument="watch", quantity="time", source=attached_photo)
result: 7:59
